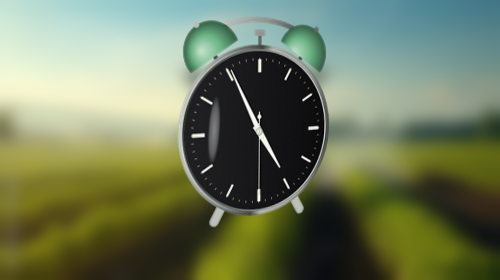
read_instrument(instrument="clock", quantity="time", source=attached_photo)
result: 4:55:30
